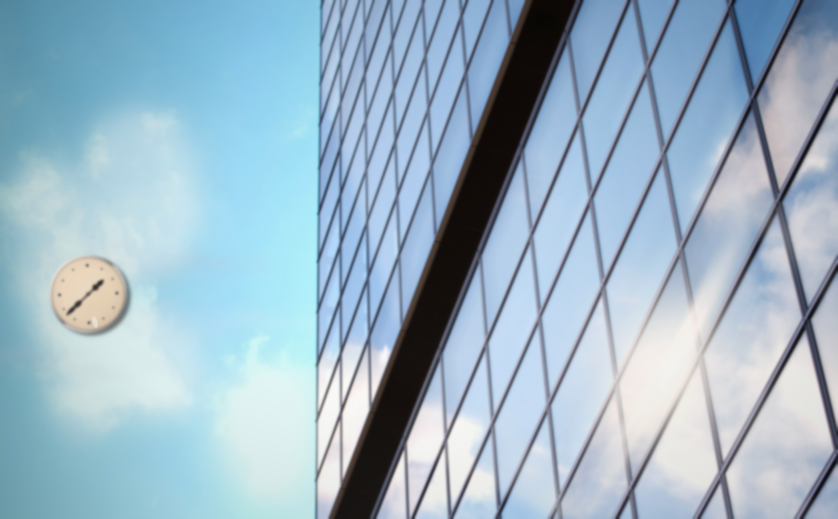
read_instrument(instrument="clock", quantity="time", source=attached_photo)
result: 1:38
